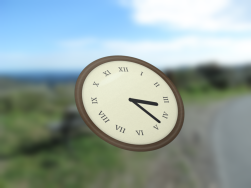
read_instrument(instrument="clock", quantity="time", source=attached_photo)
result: 3:23
